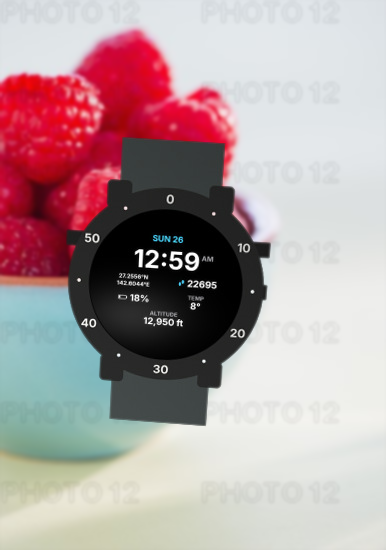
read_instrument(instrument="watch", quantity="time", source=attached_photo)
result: 12:59
